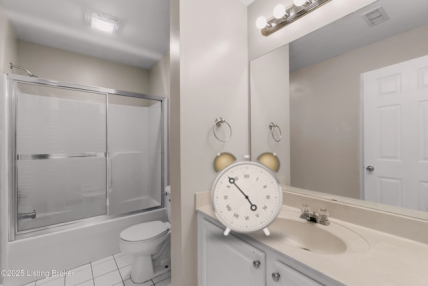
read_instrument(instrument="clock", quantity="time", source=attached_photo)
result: 4:53
